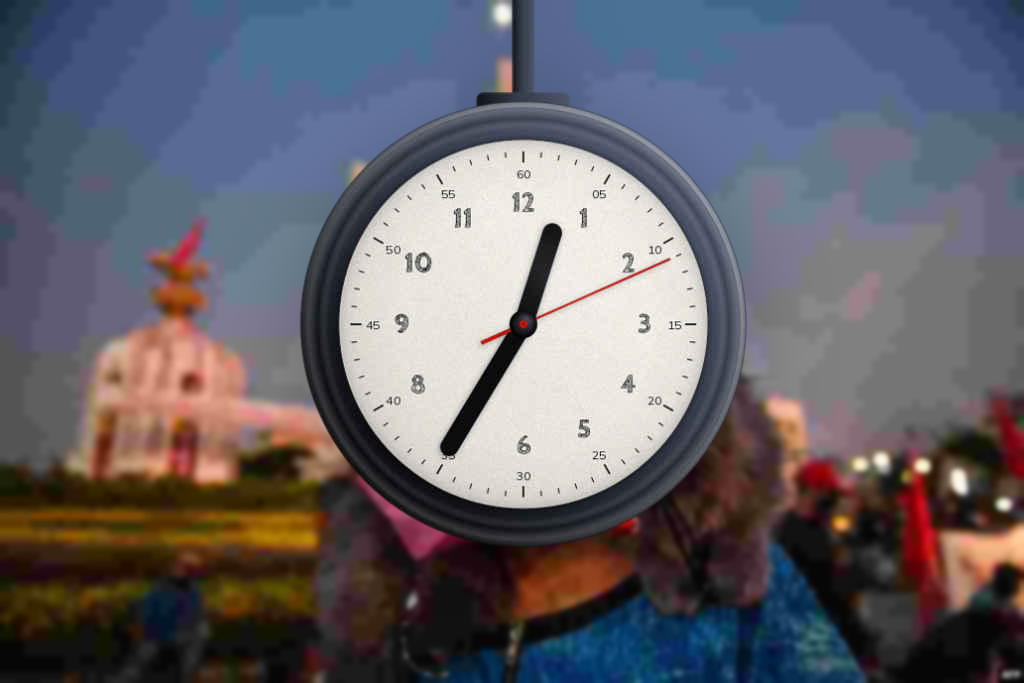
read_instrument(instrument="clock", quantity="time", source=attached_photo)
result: 12:35:11
